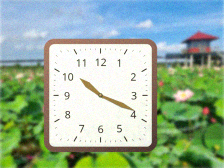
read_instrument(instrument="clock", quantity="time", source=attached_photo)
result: 10:19
